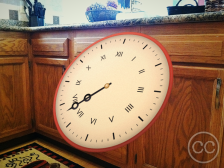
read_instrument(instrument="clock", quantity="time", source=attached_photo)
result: 7:38
